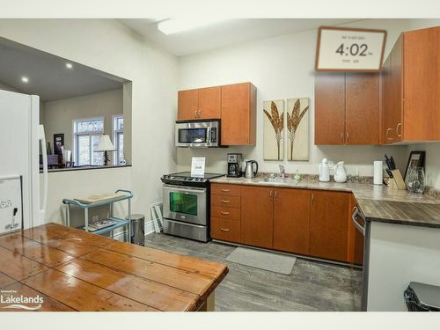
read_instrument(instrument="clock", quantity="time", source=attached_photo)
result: 4:02
